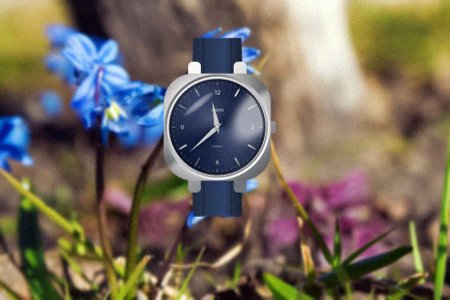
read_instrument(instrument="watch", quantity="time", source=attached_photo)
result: 11:38
